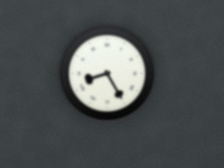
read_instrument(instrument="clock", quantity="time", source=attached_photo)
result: 8:25
